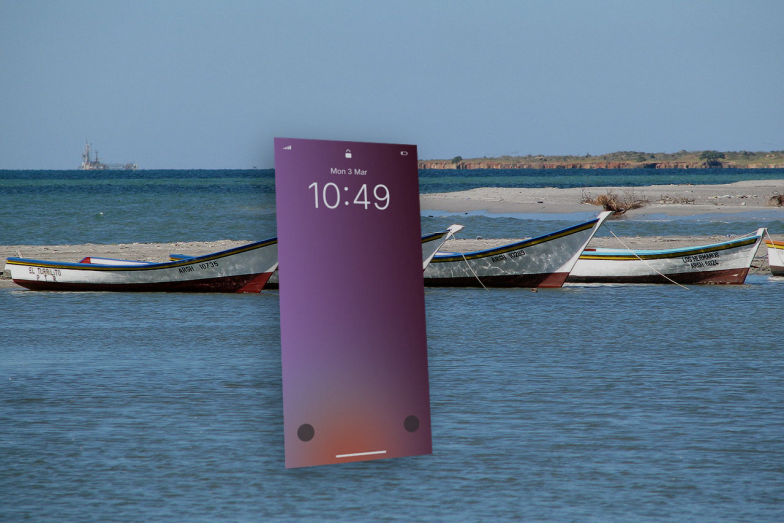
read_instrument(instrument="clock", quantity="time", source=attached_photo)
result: 10:49
